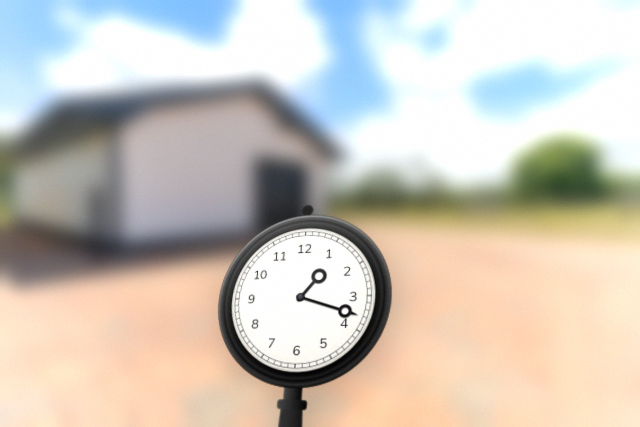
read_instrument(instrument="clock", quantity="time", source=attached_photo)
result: 1:18
